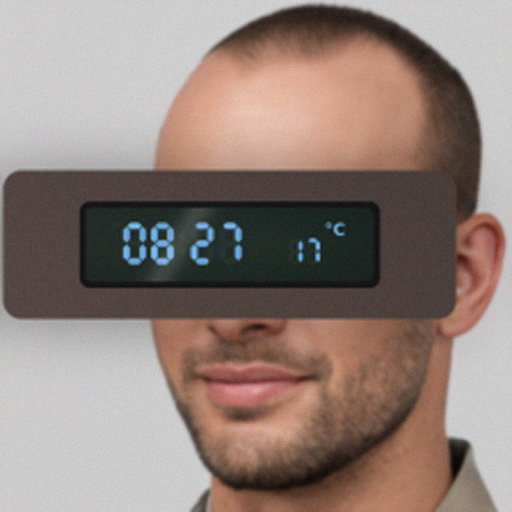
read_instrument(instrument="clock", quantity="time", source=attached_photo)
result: 8:27
